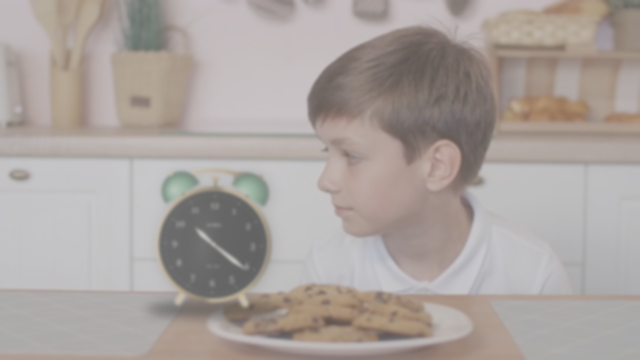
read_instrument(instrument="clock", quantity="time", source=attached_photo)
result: 10:21
